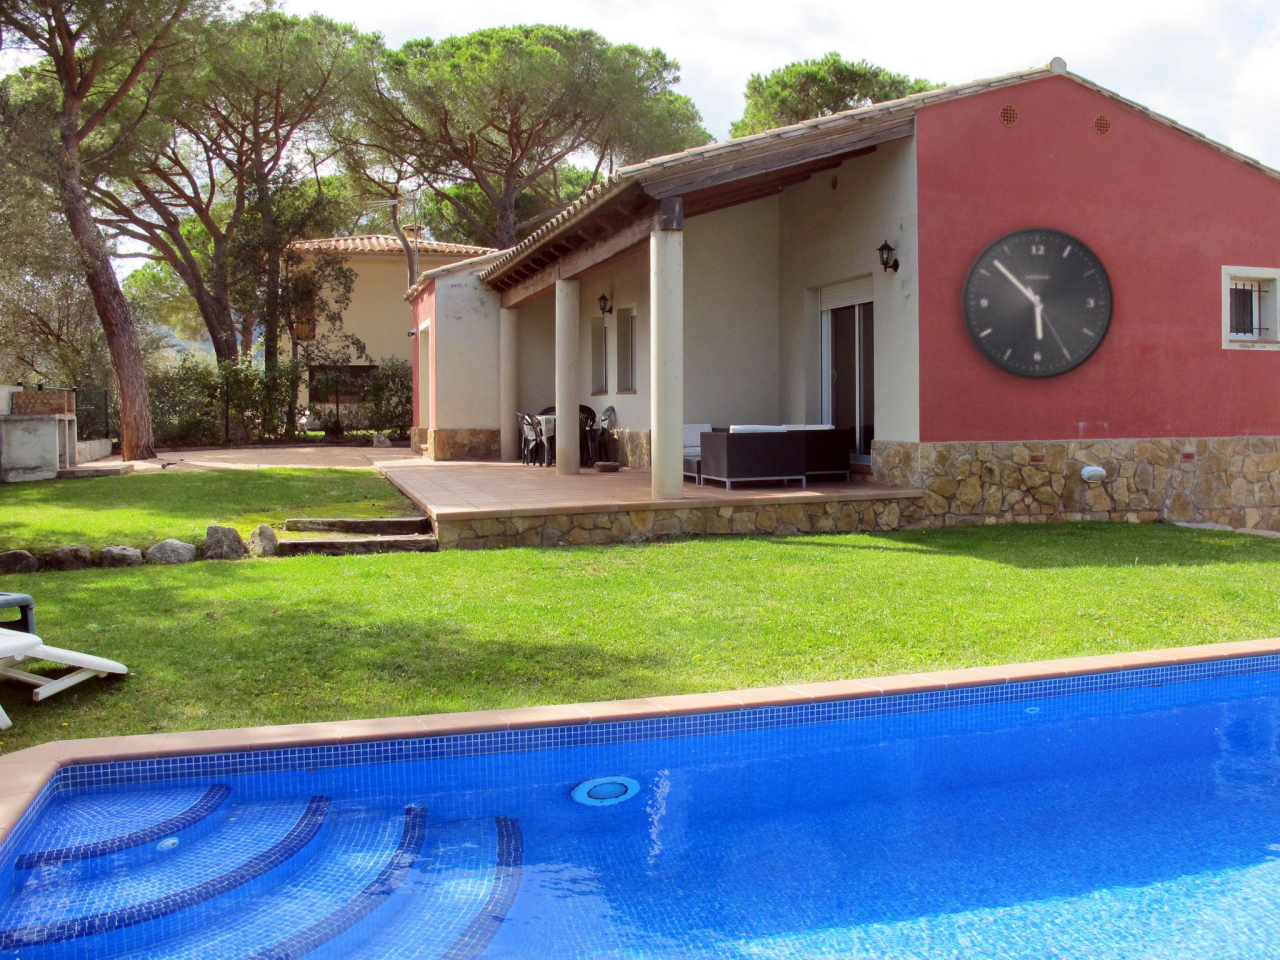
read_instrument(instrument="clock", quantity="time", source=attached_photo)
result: 5:52:25
